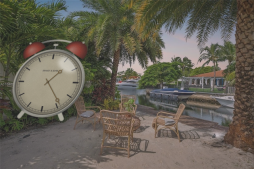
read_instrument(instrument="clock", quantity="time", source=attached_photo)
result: 1:24
